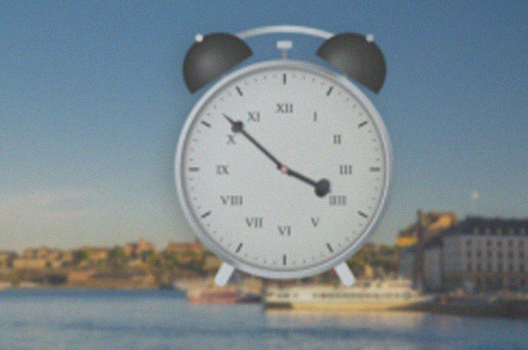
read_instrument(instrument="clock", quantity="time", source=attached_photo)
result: 3:52
